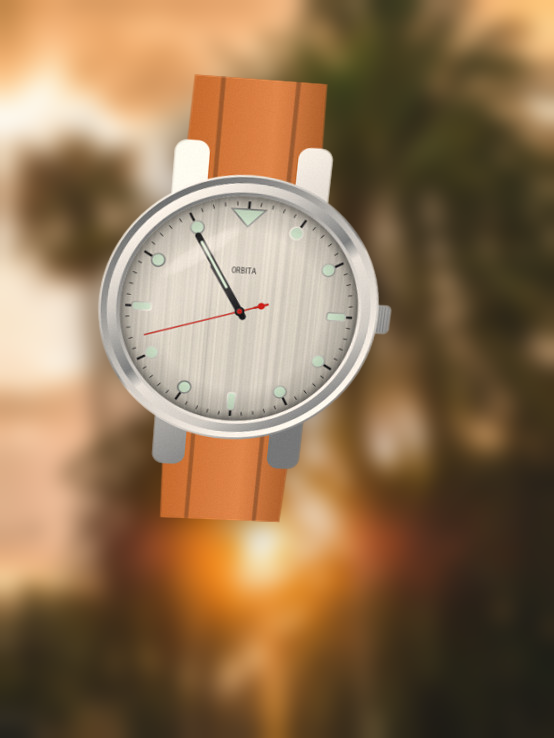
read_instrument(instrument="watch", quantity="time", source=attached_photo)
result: 10:54:42
